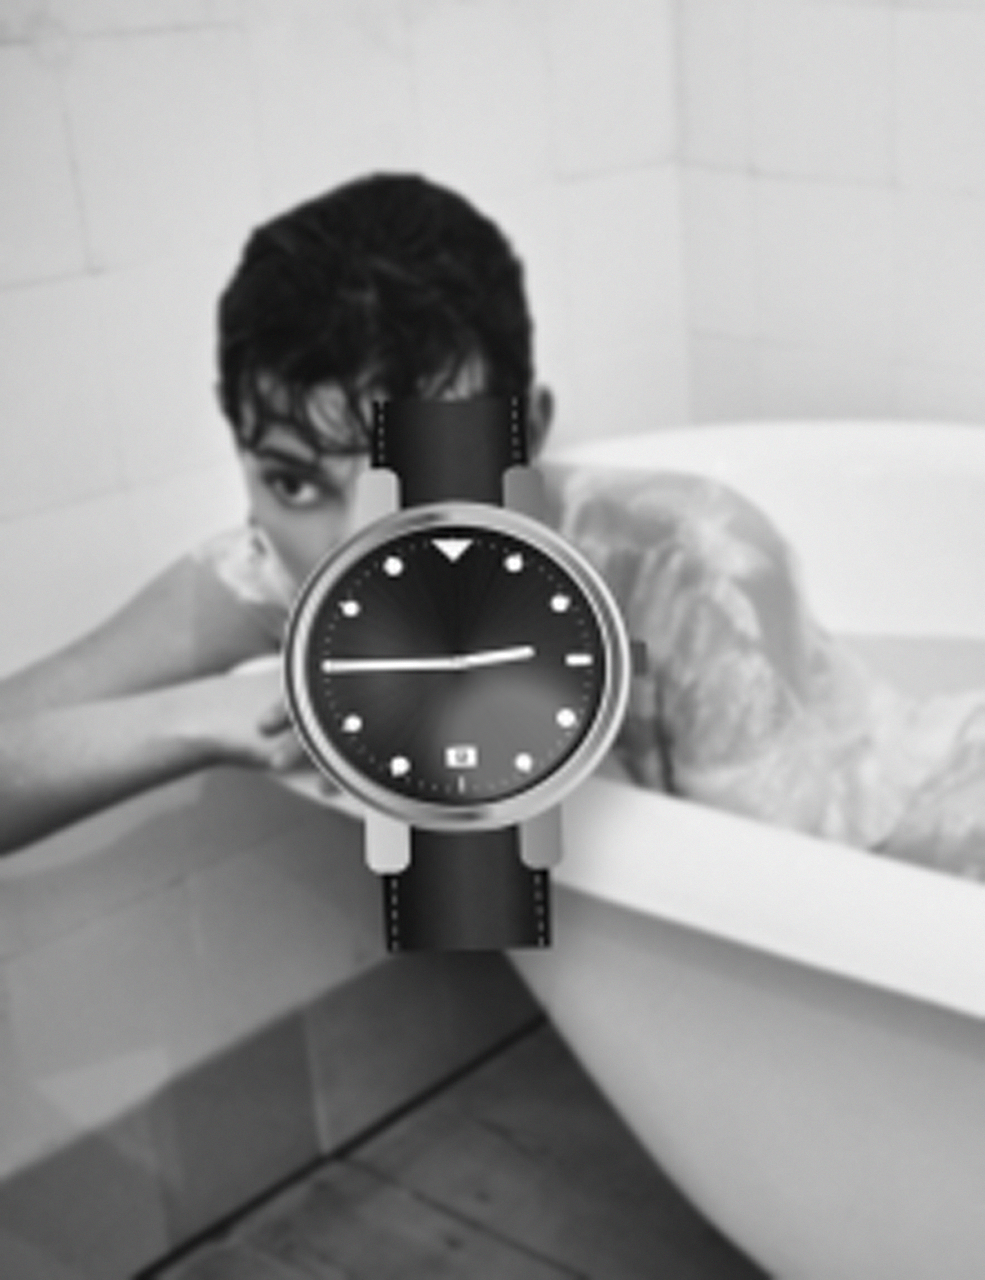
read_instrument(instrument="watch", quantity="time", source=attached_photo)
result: 2:45
